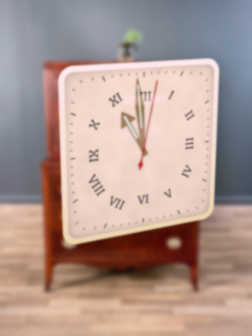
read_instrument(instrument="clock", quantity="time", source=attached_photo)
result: 10:59:02
